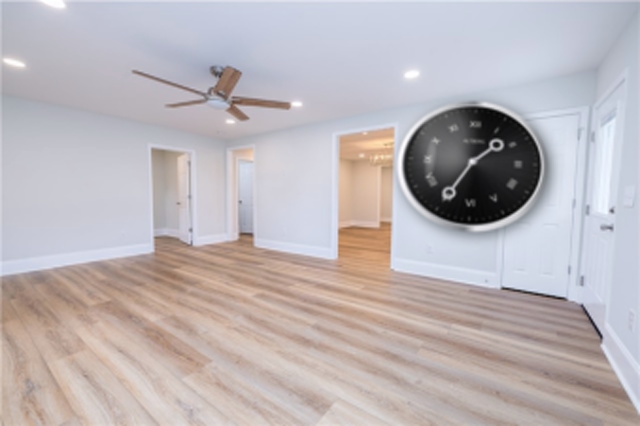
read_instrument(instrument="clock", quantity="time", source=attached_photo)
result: 1:35
